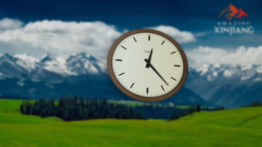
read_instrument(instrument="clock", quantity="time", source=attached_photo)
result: 12:23
